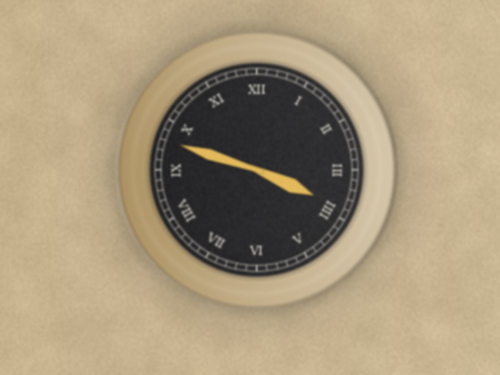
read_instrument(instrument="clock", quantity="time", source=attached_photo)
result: 3:48
